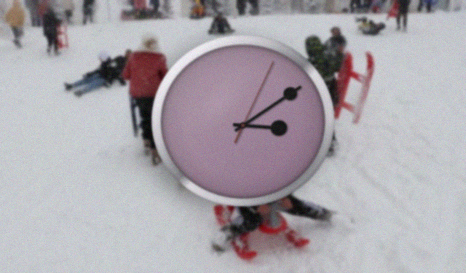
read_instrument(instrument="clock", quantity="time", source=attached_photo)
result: 3:09:04
